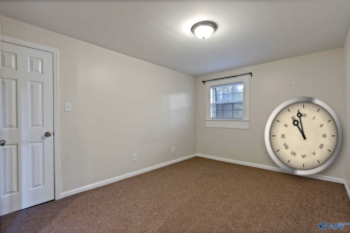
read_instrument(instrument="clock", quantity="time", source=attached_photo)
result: 10:58
